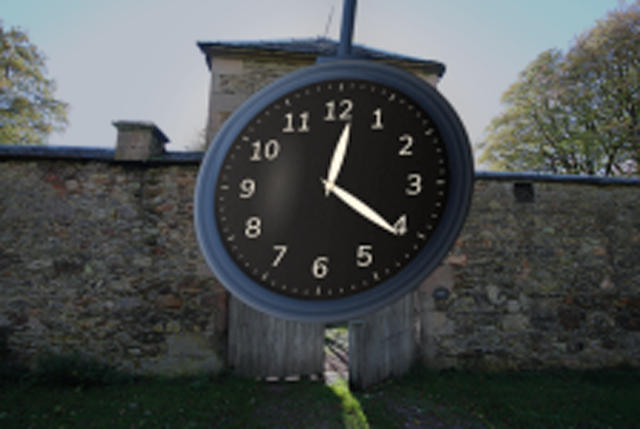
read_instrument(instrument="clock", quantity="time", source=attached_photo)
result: 12:21
